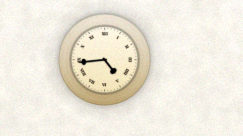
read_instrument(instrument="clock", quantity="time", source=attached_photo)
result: 4:44
